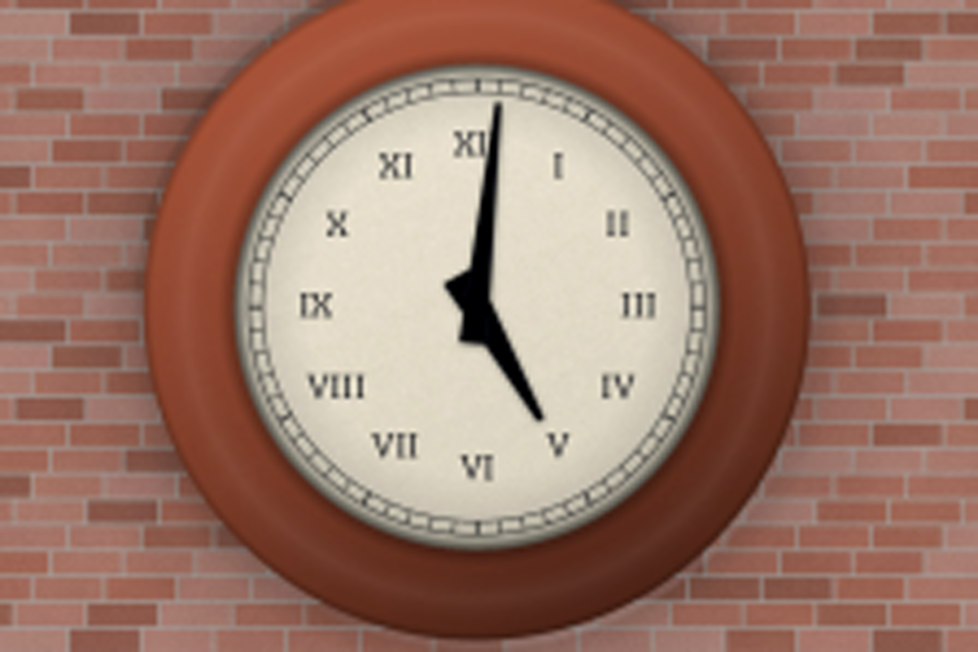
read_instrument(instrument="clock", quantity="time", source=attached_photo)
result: 5:01
